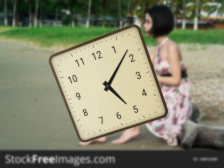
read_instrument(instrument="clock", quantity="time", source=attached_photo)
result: 5:08
